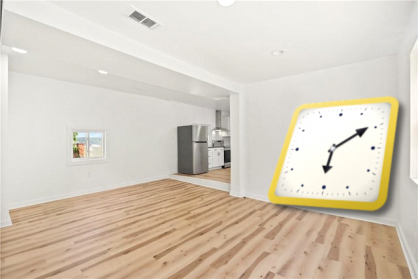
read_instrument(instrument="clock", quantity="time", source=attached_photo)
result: 6:09
